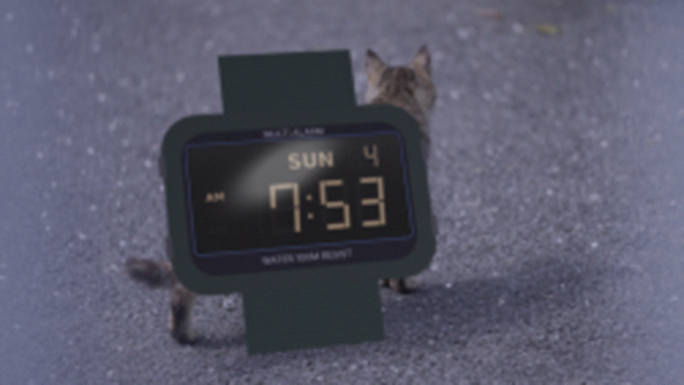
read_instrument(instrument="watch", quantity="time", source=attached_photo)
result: 7:53
